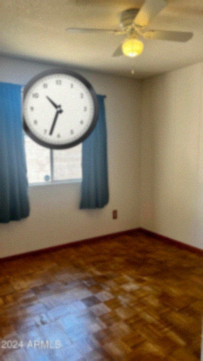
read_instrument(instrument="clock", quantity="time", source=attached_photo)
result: 10:33
